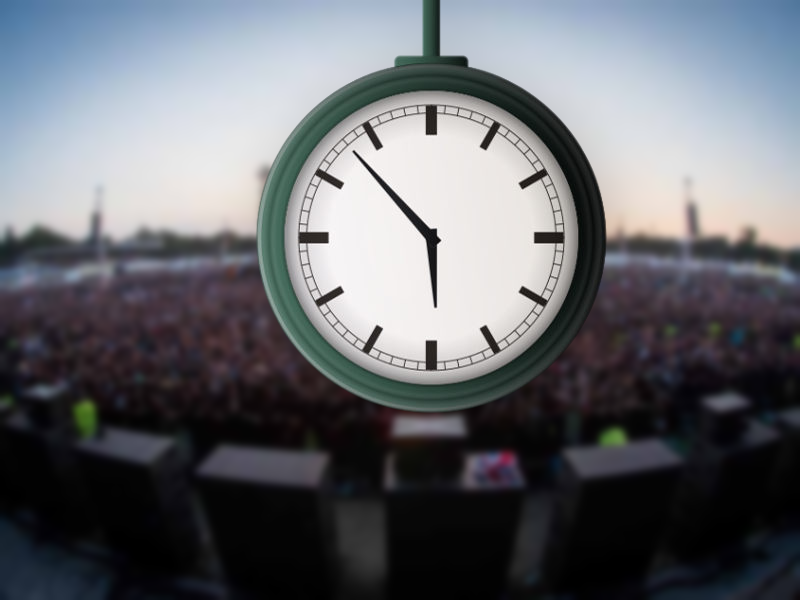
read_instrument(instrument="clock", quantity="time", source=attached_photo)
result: 5:53
